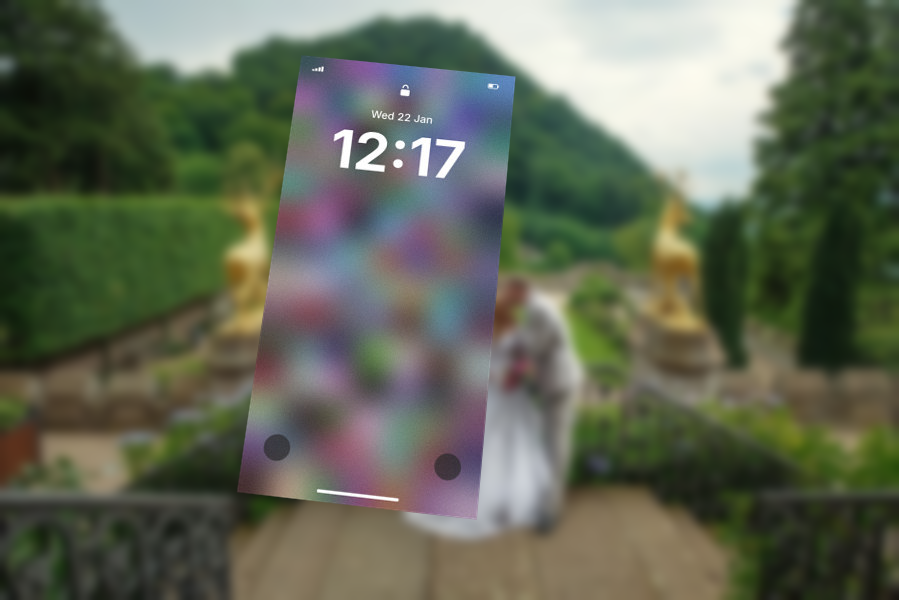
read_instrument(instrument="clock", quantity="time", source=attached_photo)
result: 12:17
